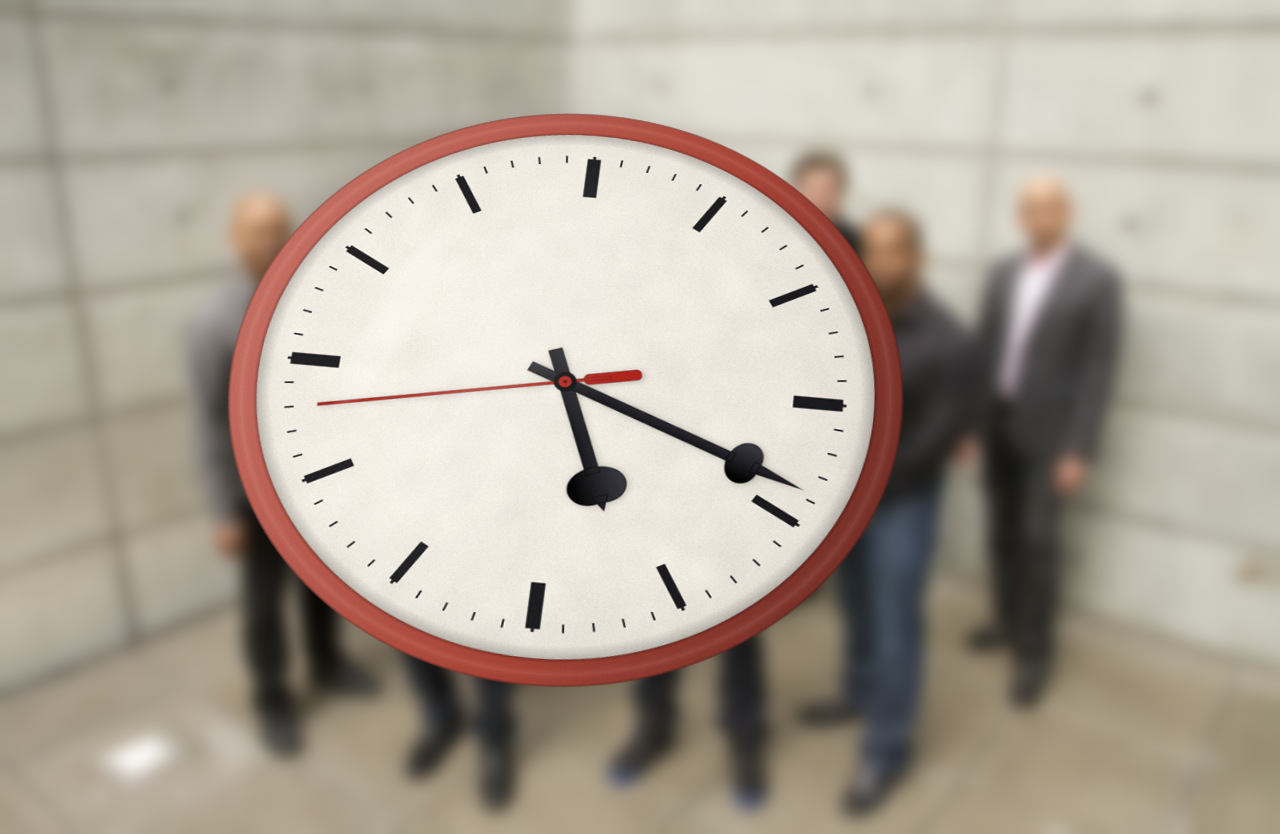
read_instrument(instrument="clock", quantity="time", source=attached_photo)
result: 5:18:43
